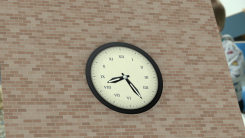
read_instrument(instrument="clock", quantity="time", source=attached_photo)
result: 8:25
